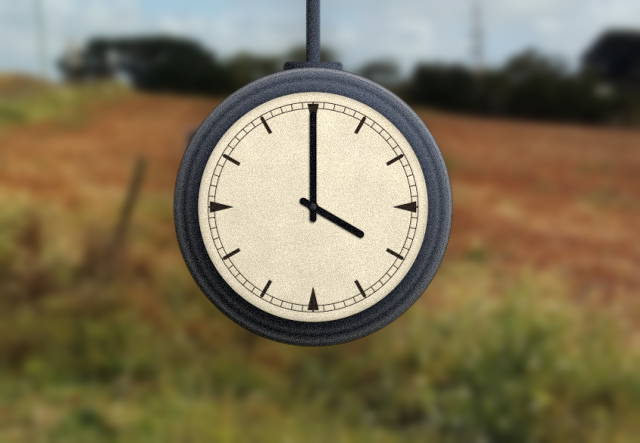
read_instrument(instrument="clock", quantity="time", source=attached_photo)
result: 4:00
